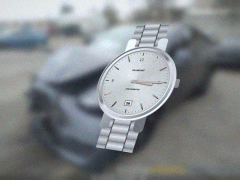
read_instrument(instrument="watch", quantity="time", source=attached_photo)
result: 3:15
